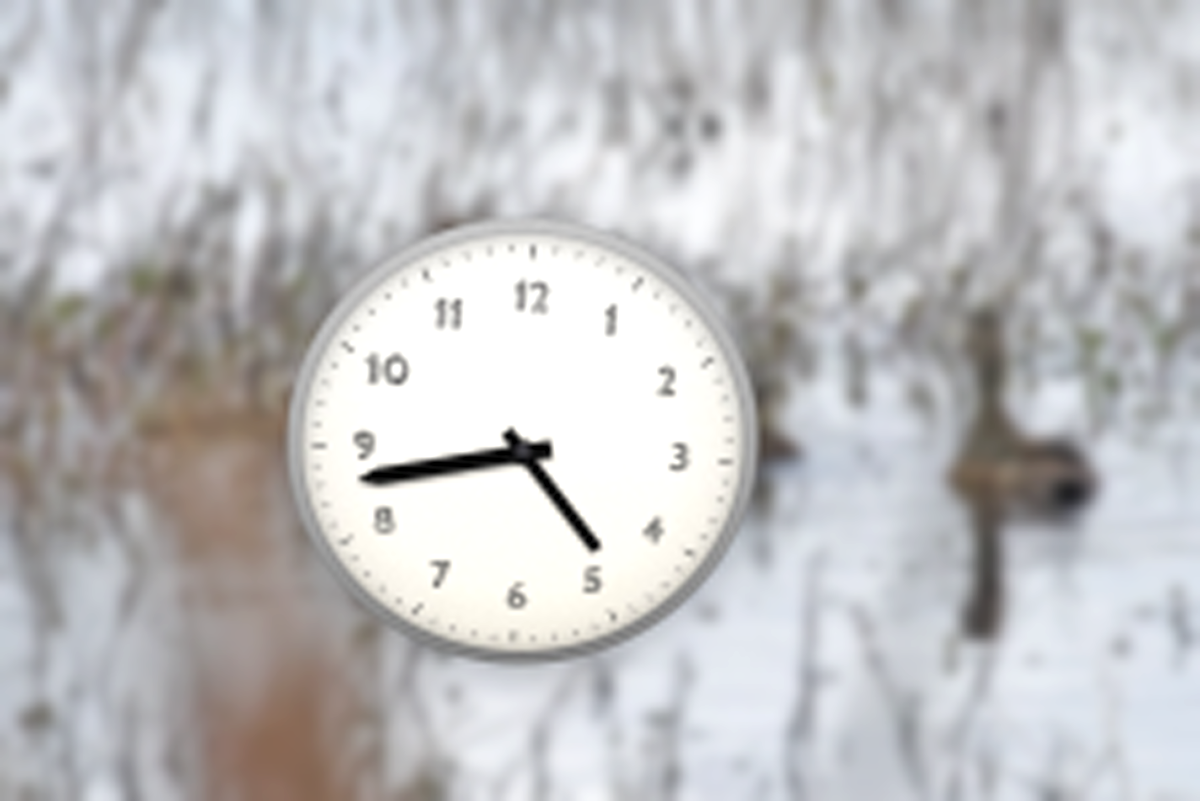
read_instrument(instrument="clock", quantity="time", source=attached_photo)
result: 4:43
